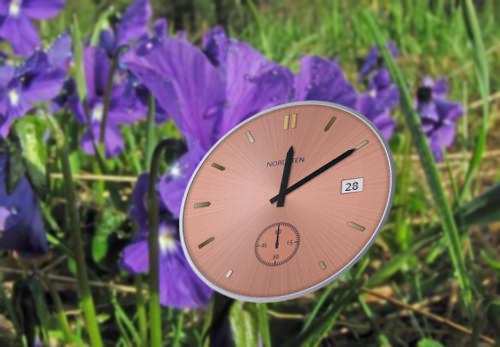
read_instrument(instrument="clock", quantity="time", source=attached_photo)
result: 12:10
